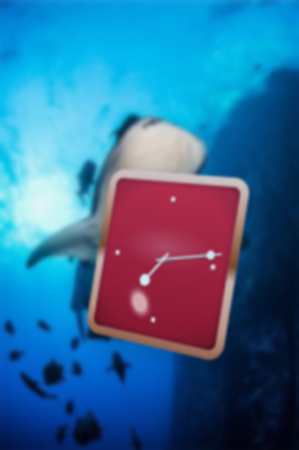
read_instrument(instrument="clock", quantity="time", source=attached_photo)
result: 7:13
